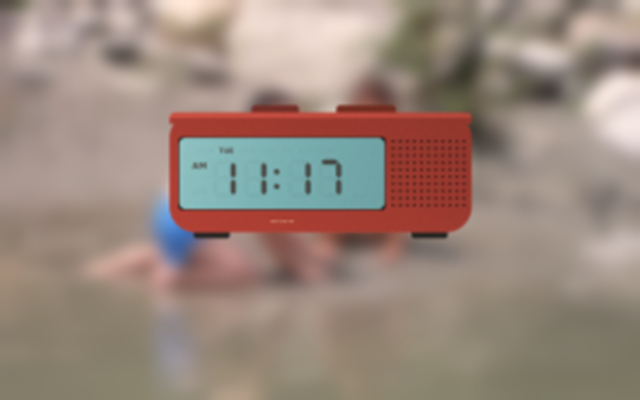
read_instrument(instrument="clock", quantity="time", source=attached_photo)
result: 11:17
